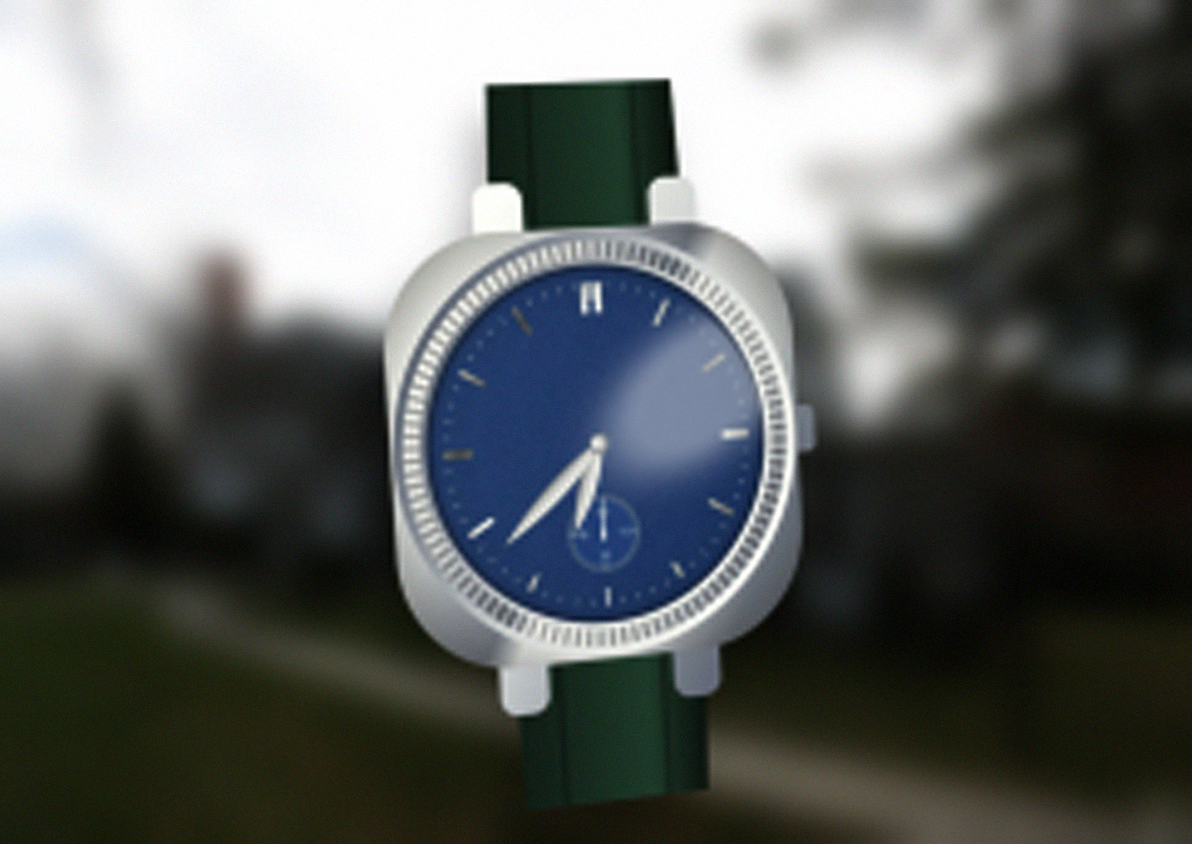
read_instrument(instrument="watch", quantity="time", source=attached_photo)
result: 6:38
